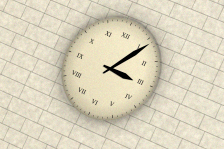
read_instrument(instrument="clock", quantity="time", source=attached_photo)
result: 3:06
